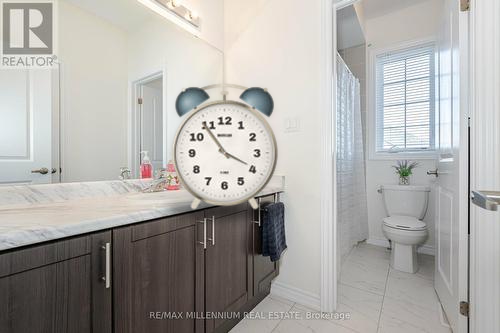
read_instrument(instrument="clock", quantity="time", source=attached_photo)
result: 3:54
